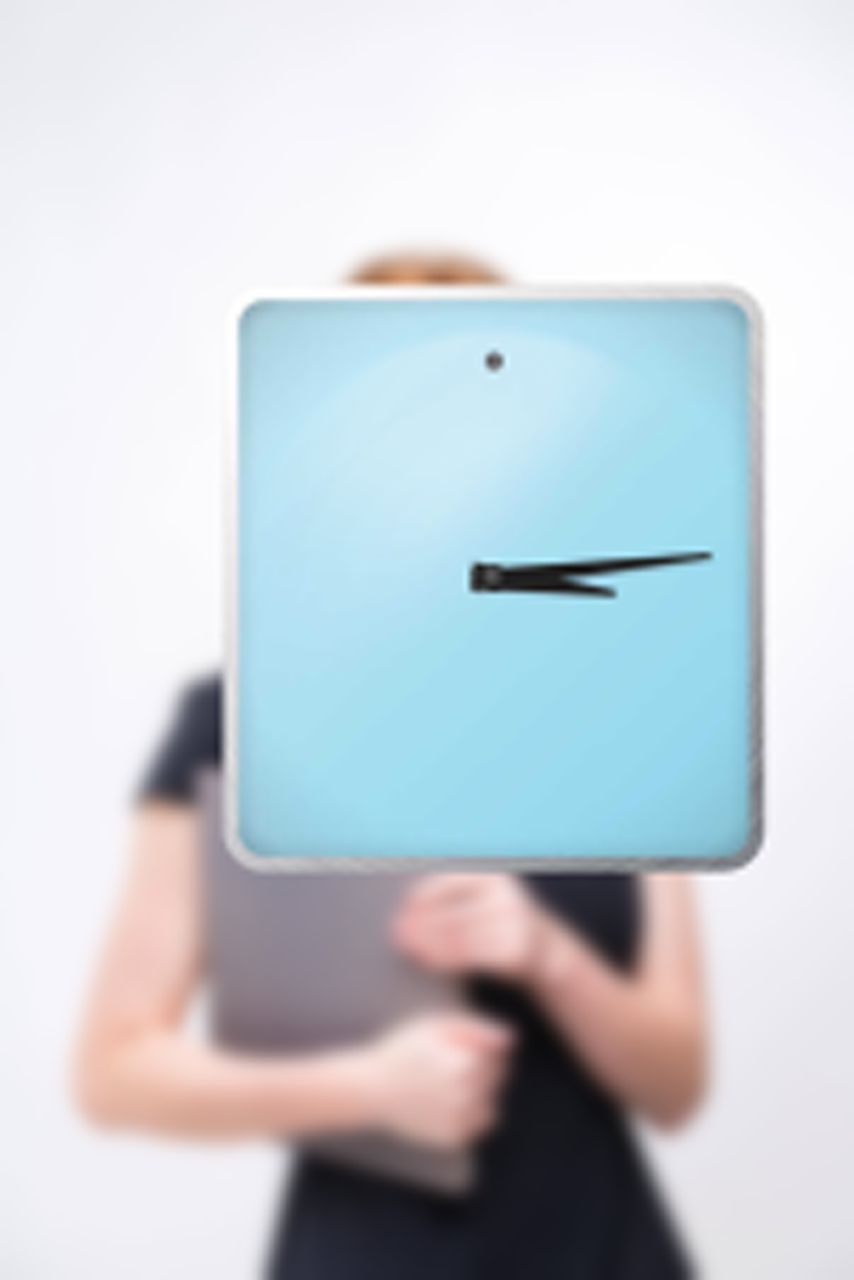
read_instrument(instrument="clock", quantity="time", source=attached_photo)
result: 3:14
